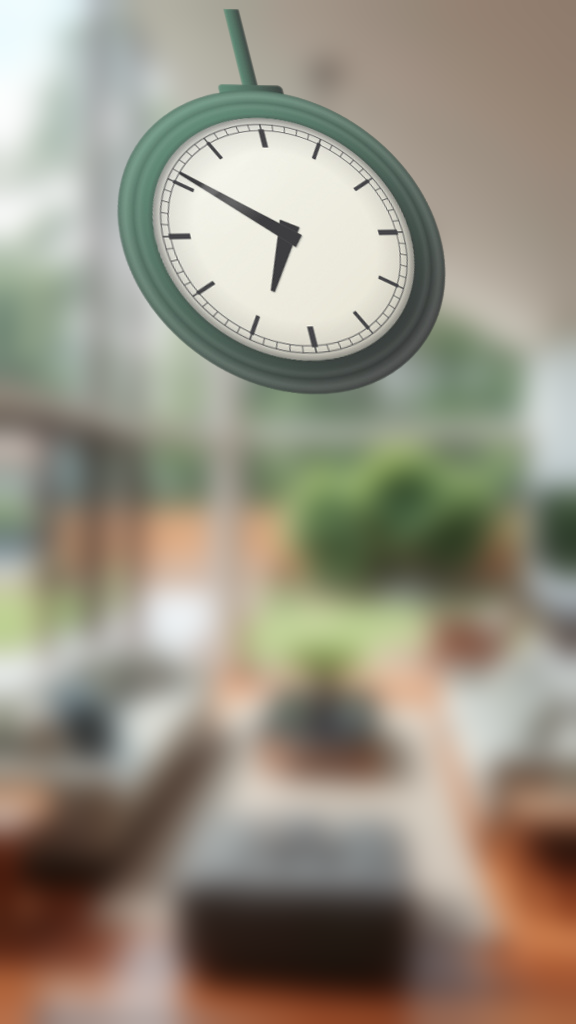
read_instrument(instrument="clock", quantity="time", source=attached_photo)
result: 6:51
